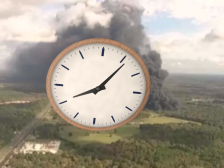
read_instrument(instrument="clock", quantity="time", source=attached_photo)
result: 8:06
